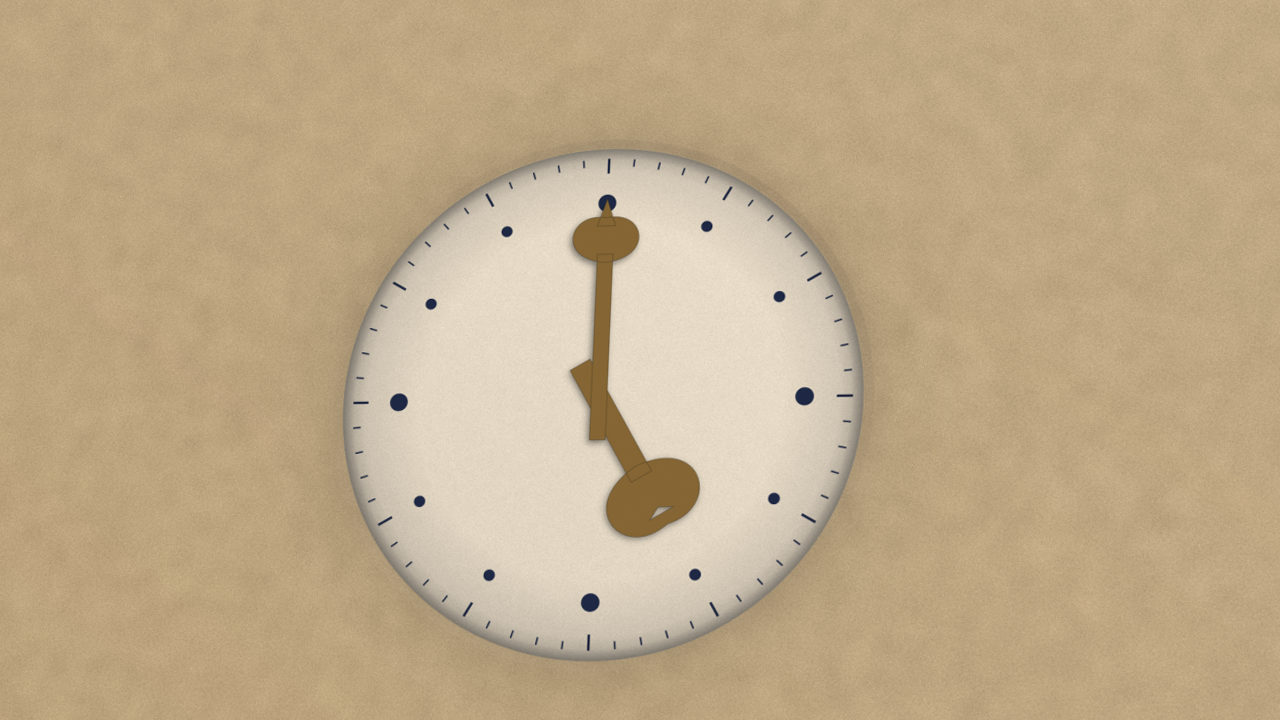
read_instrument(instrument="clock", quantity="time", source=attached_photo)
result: 5:00
